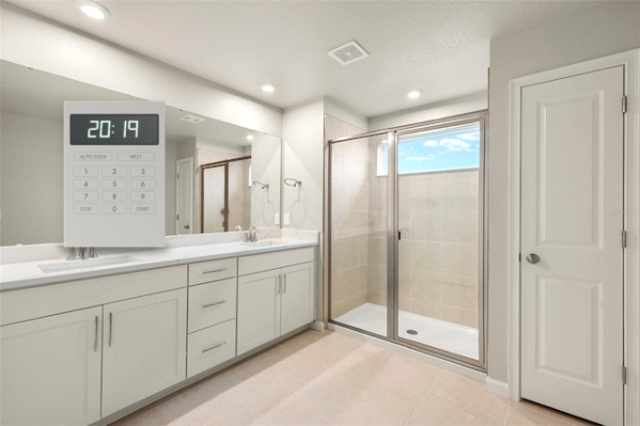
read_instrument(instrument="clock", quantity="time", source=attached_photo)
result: 20:19
